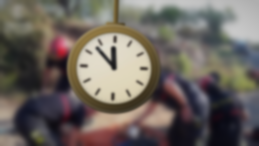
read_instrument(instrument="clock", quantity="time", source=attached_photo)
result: 11:53
